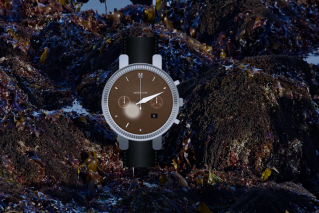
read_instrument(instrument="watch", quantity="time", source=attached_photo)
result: 2:11
